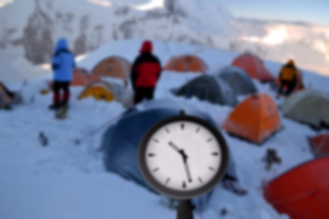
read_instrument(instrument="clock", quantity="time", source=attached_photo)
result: 10:28
